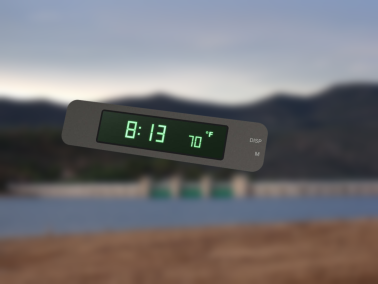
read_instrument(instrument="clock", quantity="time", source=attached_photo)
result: 8:13
